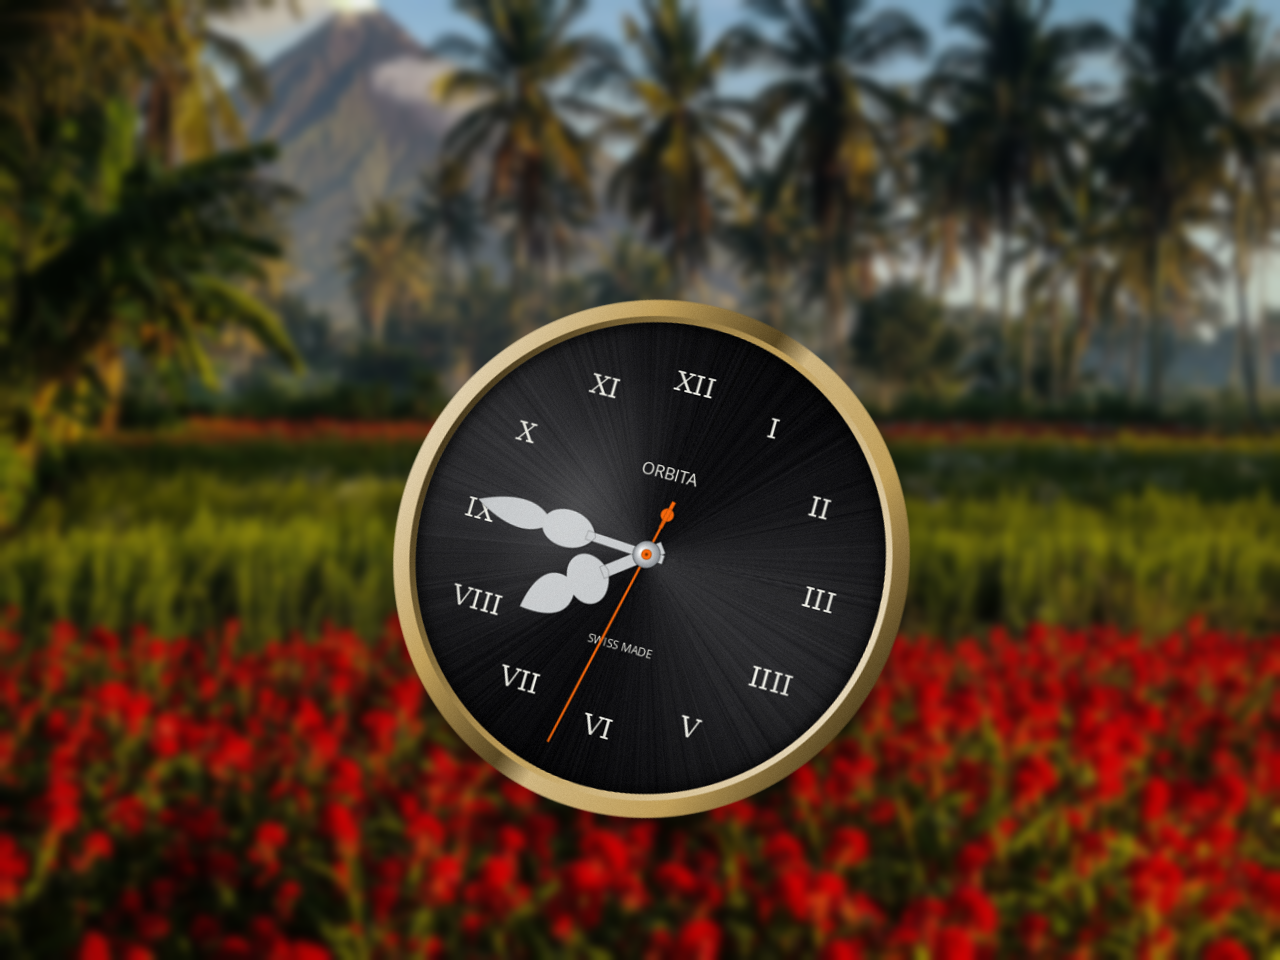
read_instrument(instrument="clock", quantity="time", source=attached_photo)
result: 7:45:32
